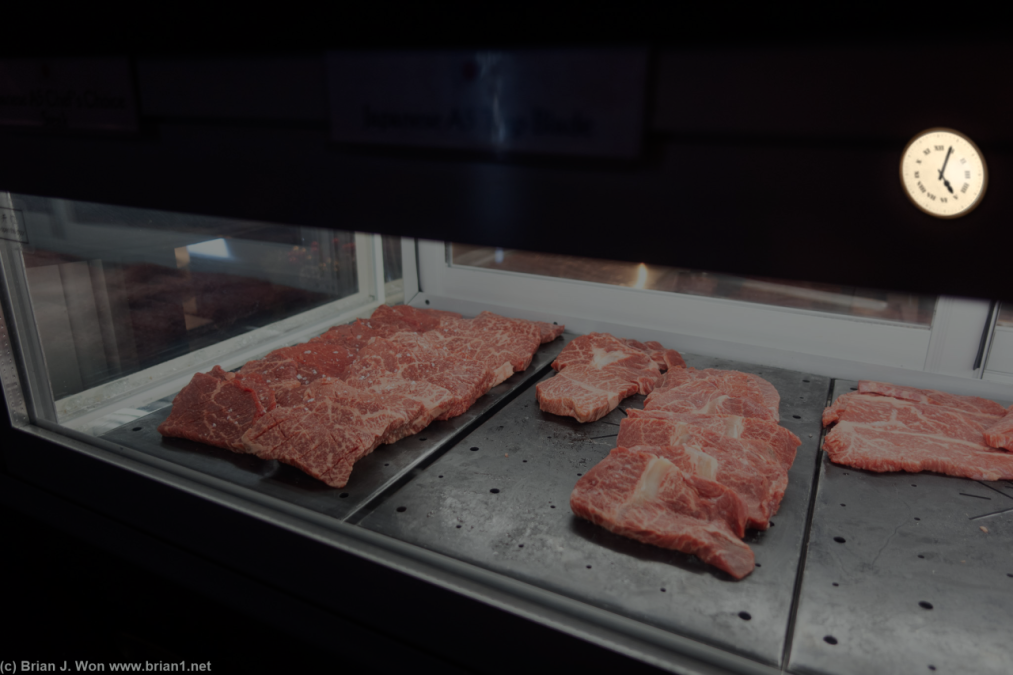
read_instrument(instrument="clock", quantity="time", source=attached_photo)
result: 5:04
